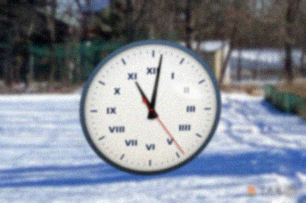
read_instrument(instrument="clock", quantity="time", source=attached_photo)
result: 11:01:24
